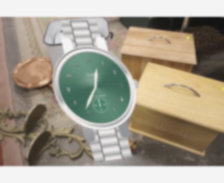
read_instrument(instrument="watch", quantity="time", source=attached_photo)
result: 12:36
